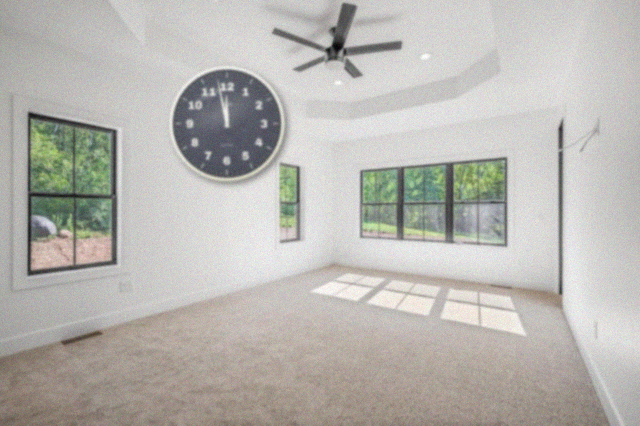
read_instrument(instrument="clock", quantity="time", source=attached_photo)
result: 11:58
